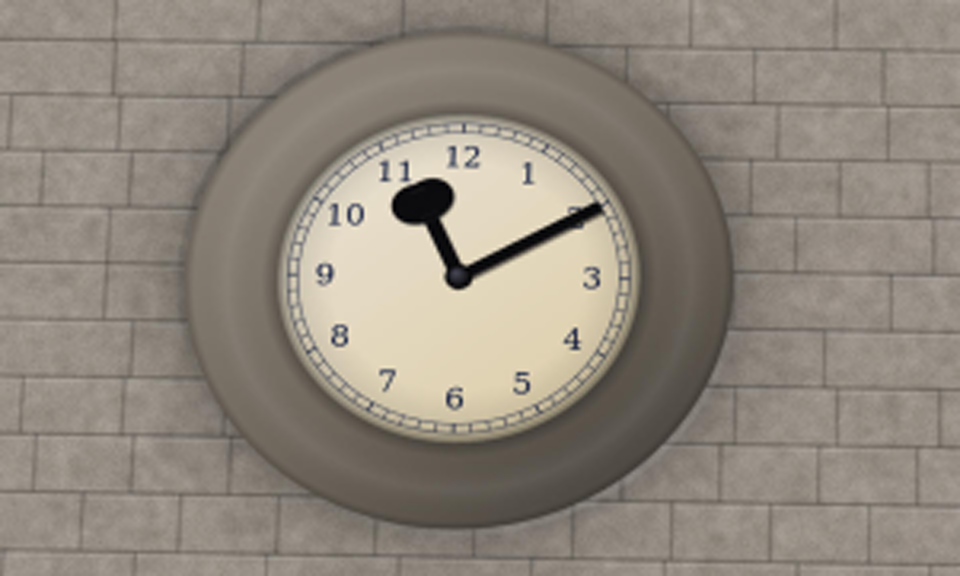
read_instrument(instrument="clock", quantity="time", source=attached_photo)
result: 11:10
